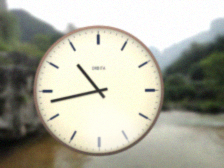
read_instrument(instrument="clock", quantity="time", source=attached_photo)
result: 10:43
